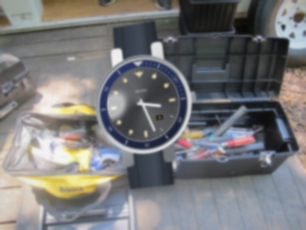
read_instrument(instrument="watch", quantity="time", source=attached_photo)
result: 3:27
